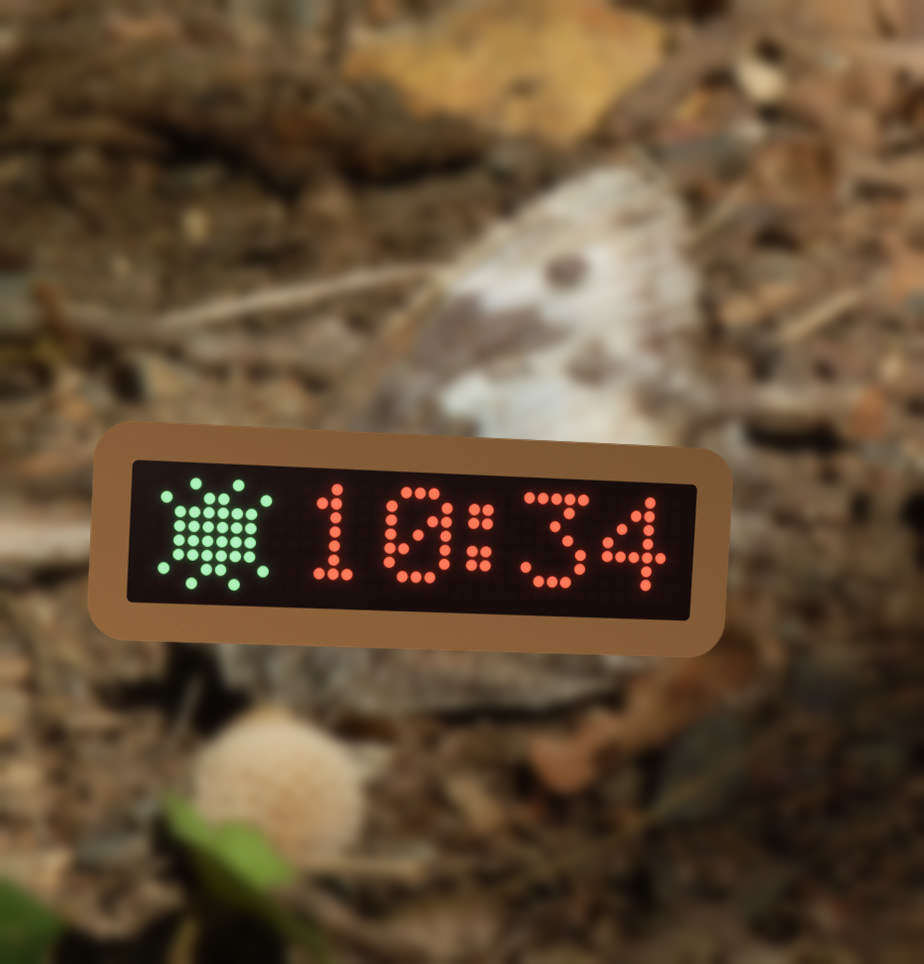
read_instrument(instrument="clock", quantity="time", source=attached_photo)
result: 10:34
